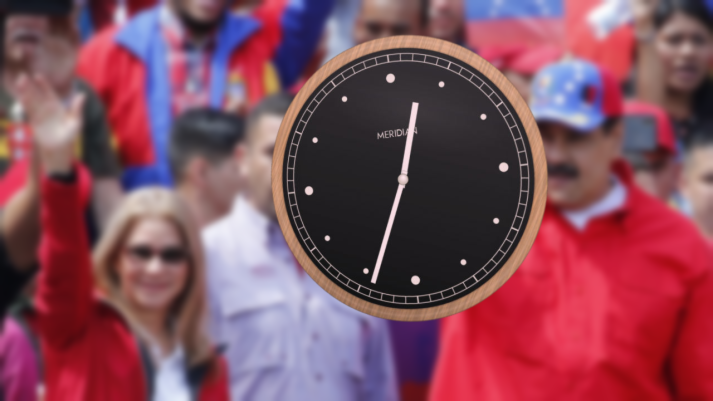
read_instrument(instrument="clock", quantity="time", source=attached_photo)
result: 12:34
